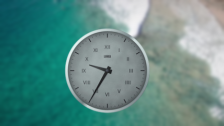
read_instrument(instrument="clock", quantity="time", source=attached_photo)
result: 9:35
